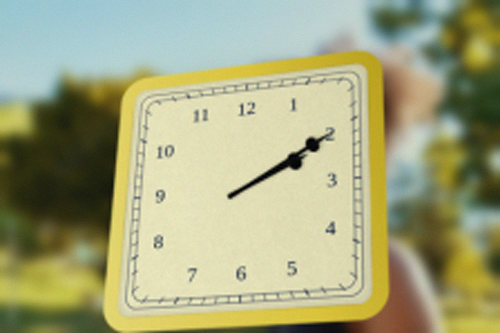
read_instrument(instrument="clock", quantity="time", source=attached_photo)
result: 2:10
